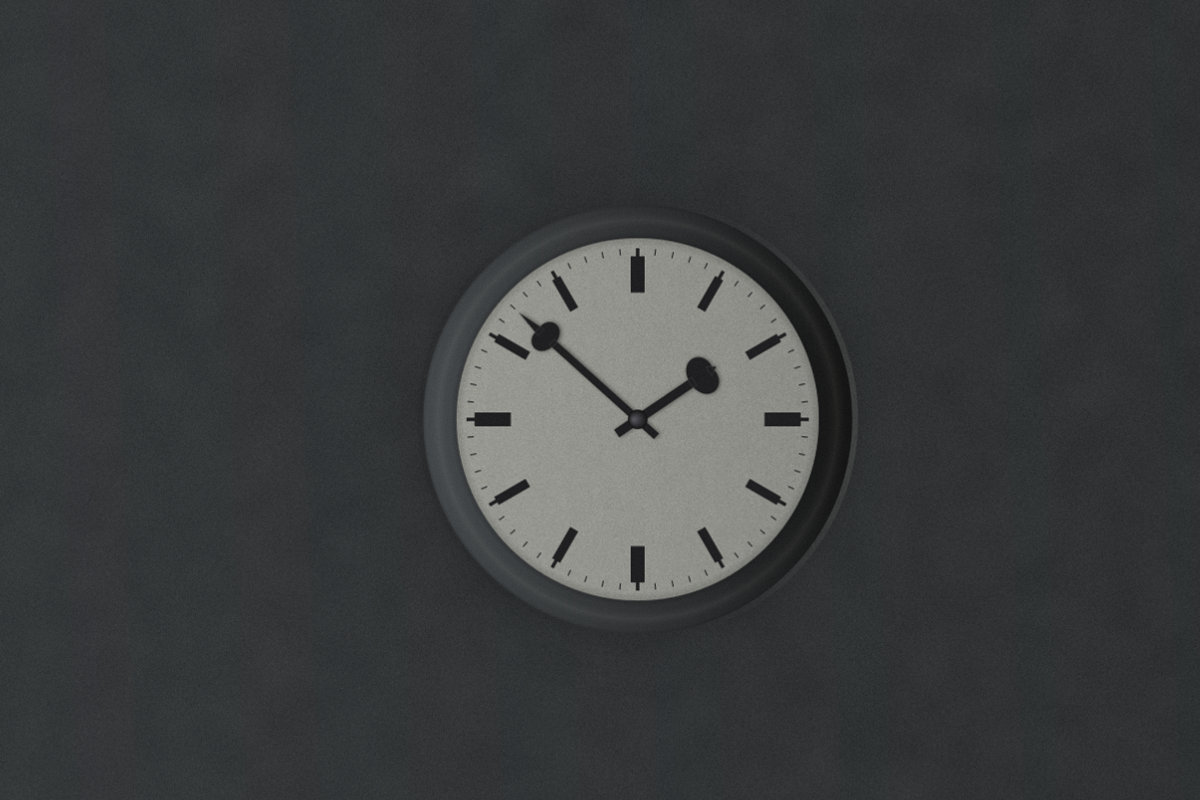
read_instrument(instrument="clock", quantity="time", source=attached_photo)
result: 1:52
